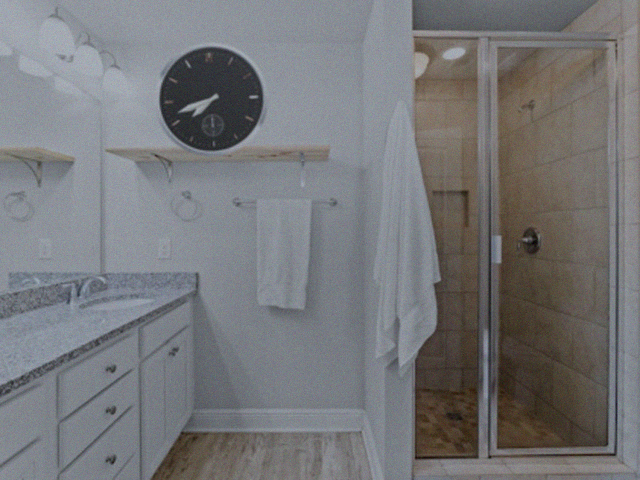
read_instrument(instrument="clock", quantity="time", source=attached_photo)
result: 7:42
